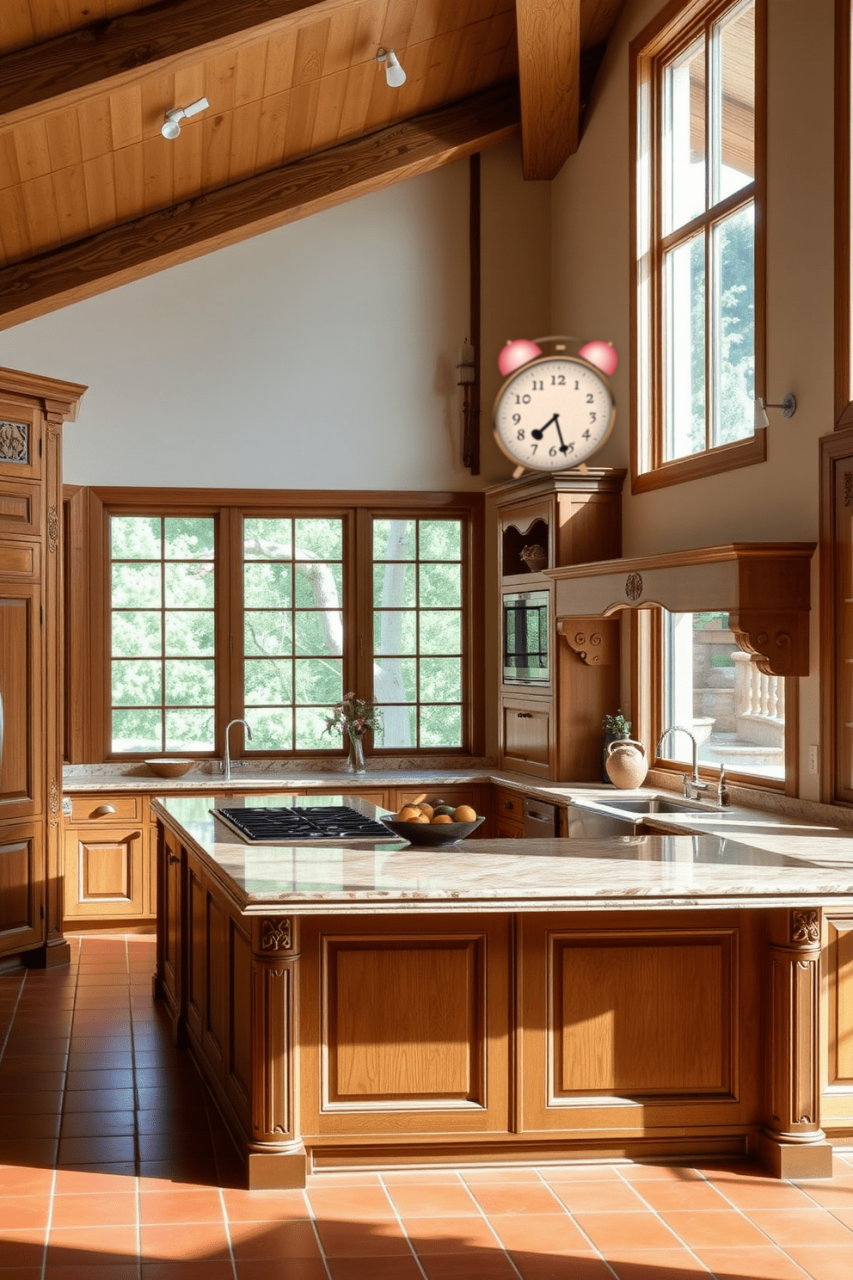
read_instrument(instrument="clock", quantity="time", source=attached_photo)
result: 7:27
